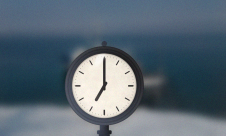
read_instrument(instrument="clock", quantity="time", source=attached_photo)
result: 7:00
